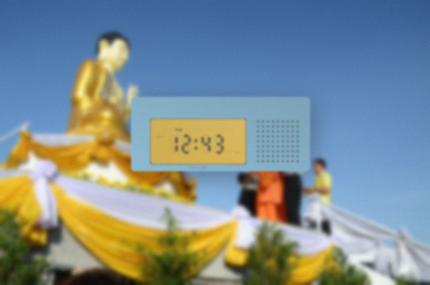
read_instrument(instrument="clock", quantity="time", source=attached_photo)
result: 12:43
